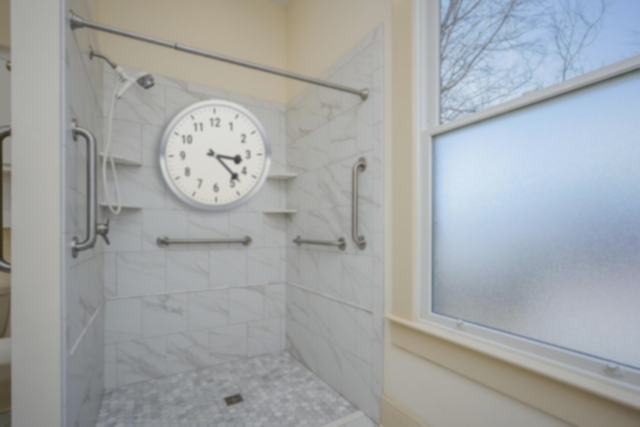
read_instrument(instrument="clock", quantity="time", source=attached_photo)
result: 3:23
